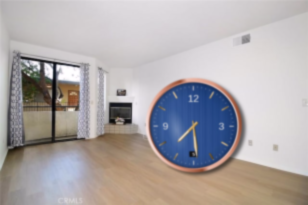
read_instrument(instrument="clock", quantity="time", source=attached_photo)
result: 7:29
